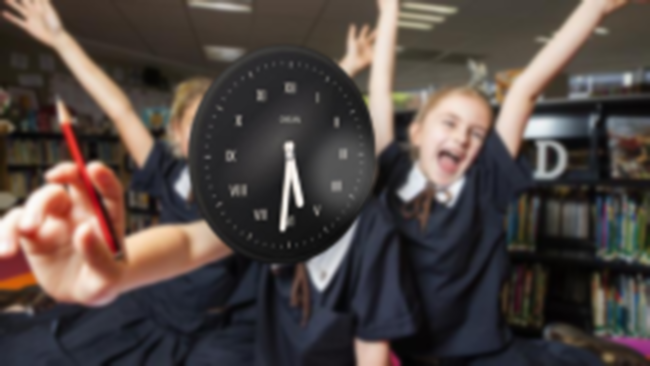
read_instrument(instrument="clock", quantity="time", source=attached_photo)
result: 5:31
